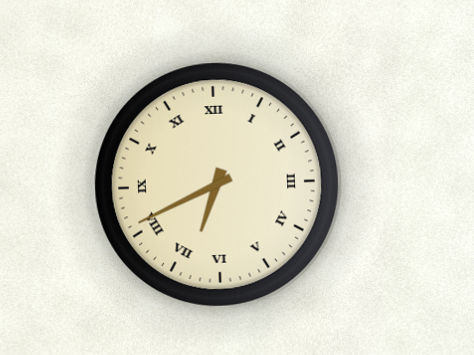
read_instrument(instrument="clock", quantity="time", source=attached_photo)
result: 6:41
